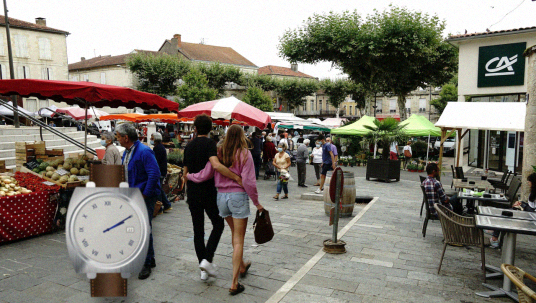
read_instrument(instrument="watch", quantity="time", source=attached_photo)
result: 2:10
